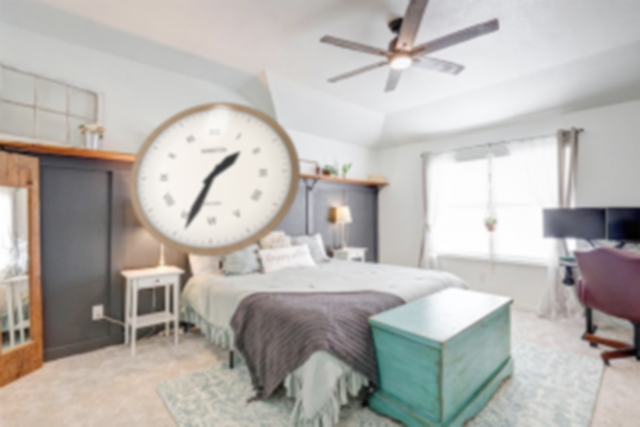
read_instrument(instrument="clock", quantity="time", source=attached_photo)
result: 1:34
